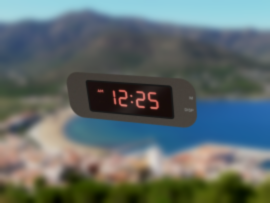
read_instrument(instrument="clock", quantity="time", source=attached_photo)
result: 12:25
